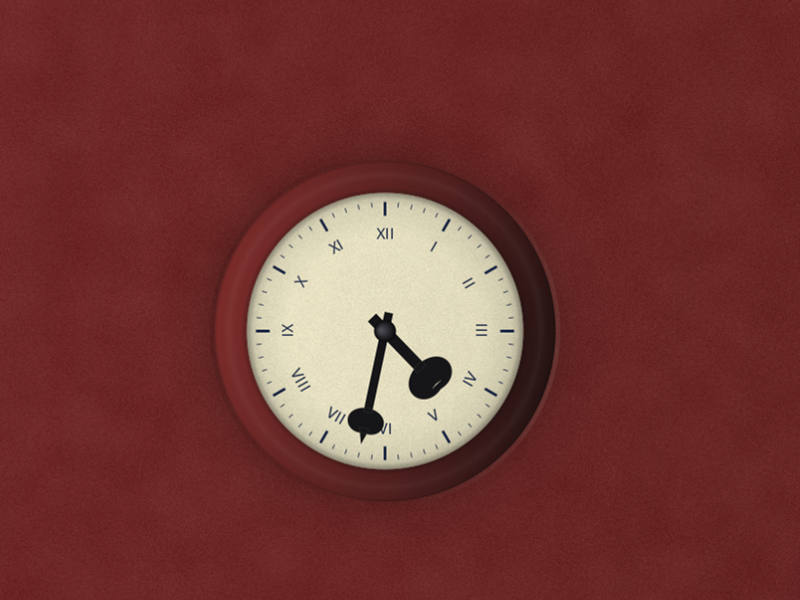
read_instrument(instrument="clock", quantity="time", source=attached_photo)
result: 4:32
